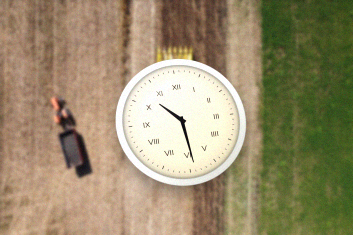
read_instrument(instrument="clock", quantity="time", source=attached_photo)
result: 10:29
